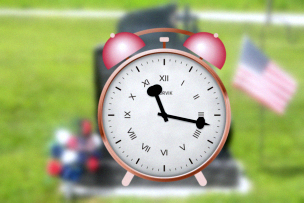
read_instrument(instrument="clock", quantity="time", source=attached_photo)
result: 11:17
